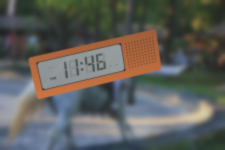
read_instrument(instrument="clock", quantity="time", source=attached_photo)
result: 11:46
